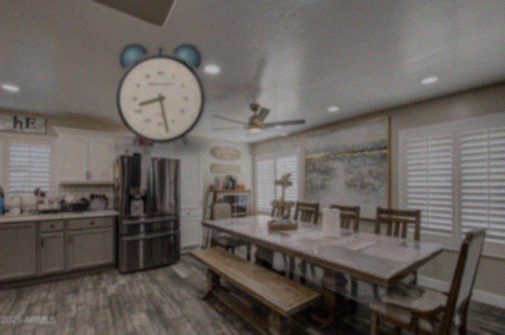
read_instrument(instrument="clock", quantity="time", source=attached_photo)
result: 8:28
